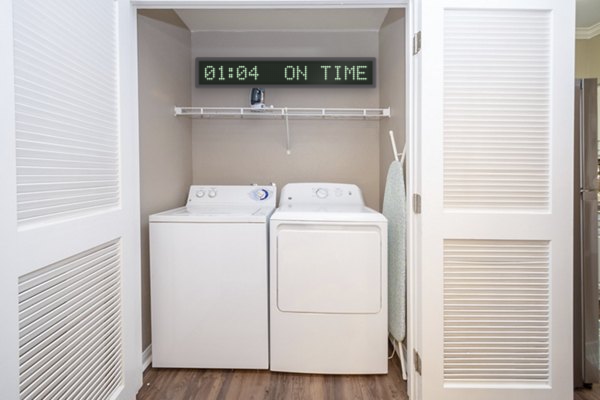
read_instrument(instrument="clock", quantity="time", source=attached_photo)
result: 1:04
